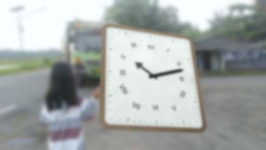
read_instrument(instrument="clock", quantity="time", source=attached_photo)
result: 10:12
